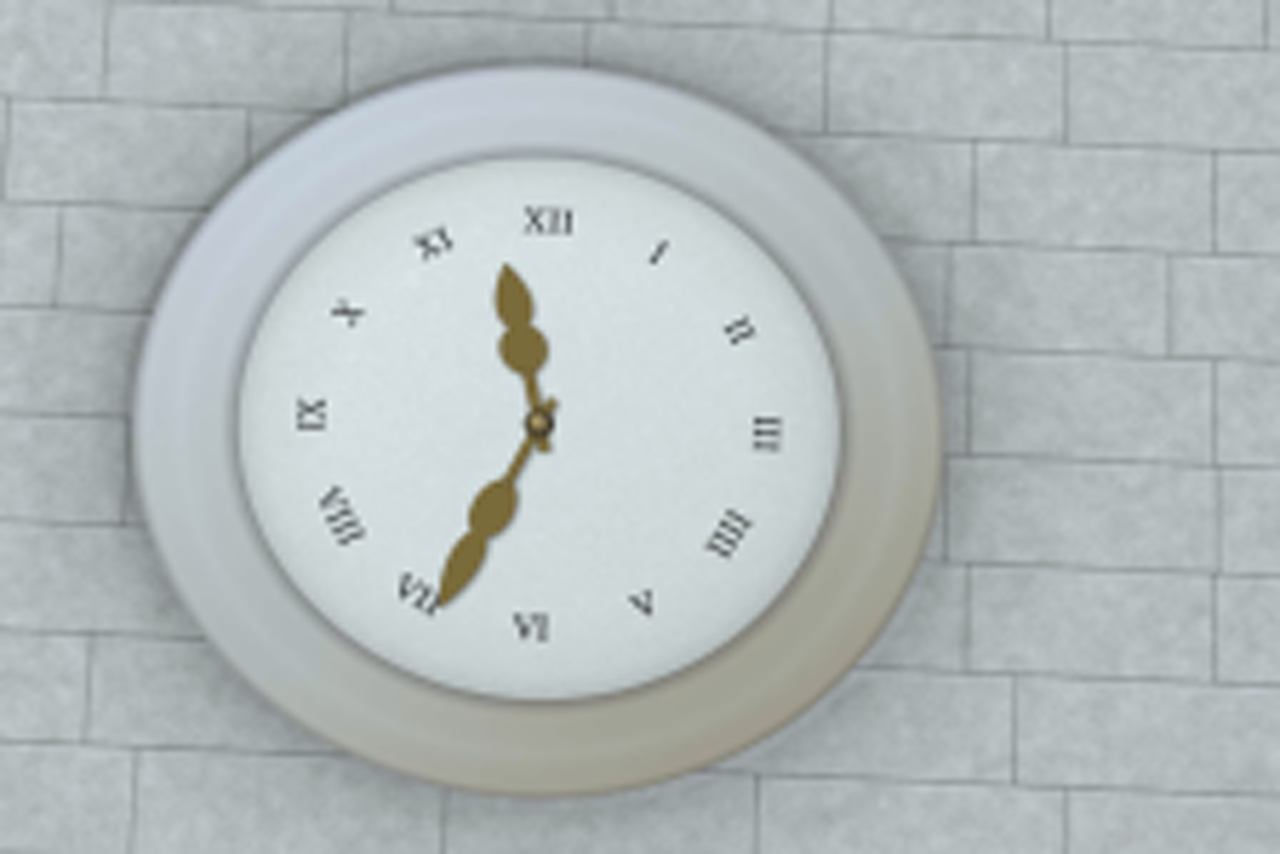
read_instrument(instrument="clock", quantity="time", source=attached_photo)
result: 11:34
